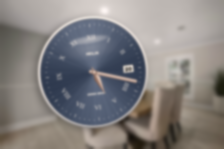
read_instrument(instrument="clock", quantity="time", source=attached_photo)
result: 5:18
